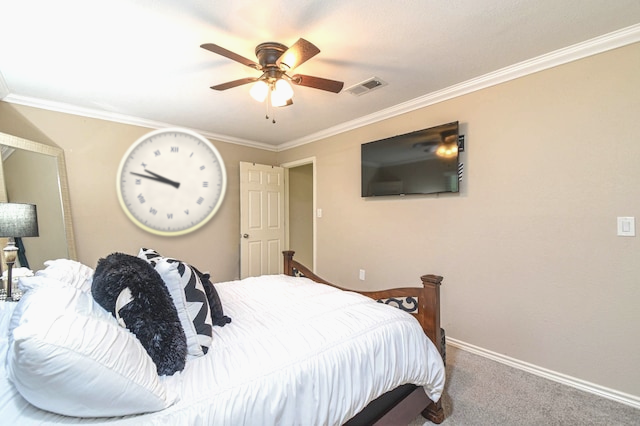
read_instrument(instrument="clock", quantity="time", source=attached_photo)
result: 9:47
